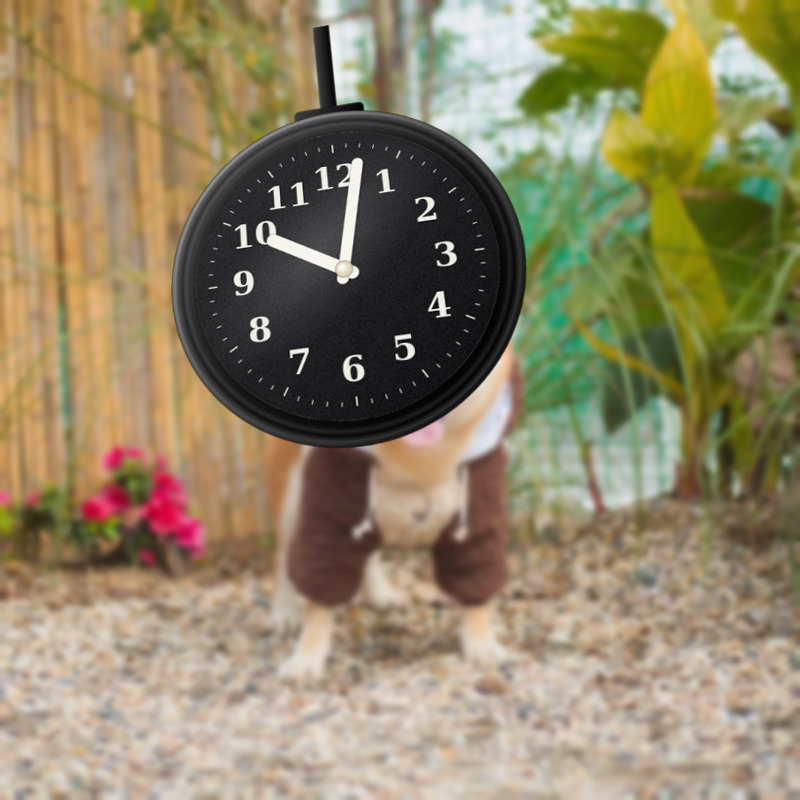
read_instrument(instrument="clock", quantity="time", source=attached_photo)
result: 10:02
